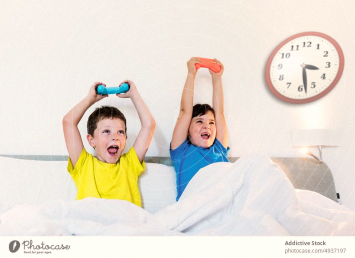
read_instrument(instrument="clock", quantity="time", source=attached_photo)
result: 3:28
